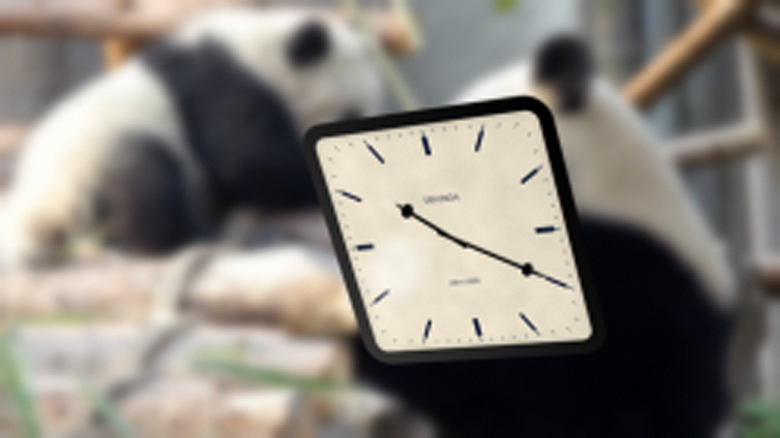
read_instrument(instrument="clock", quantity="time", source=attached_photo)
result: 10:20
